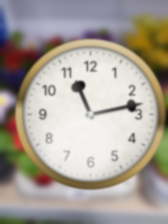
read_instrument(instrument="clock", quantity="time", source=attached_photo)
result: 11:13
